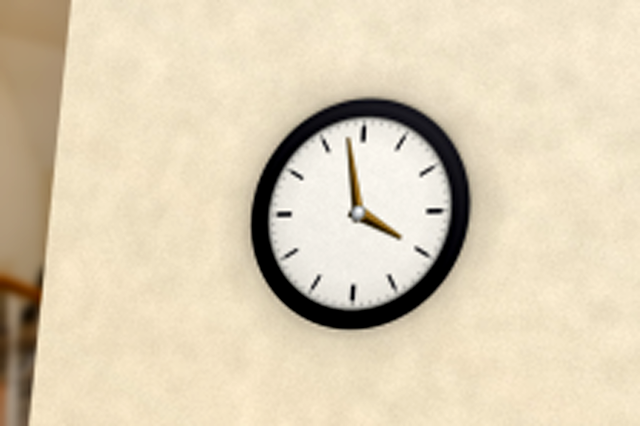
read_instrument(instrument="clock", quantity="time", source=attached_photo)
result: 3:58
